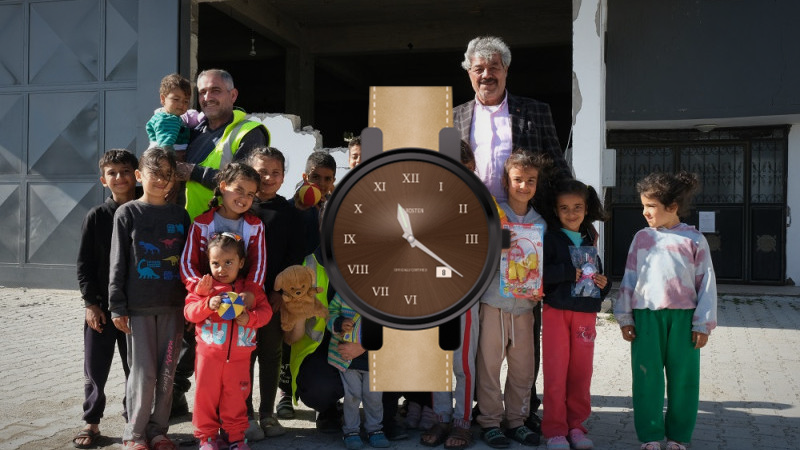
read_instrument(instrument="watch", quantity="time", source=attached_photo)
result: 11:21
